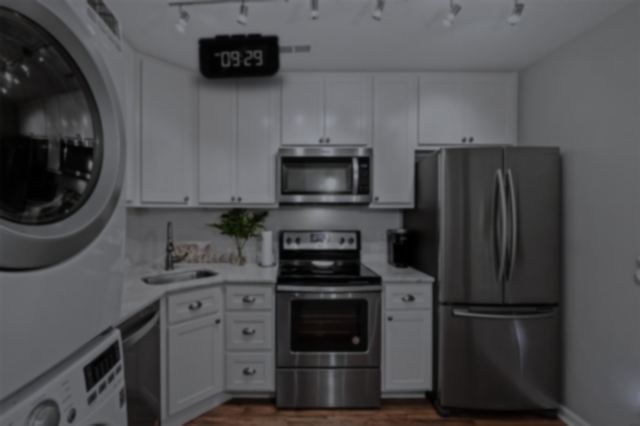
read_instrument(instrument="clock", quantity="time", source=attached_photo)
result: 9:29
